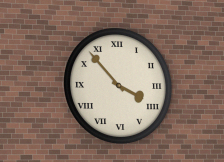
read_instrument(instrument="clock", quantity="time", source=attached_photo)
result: 3:53
